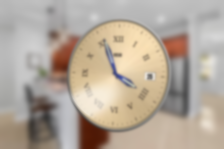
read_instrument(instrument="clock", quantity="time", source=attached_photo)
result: 3:56
